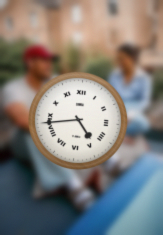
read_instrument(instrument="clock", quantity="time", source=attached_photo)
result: 4:43
